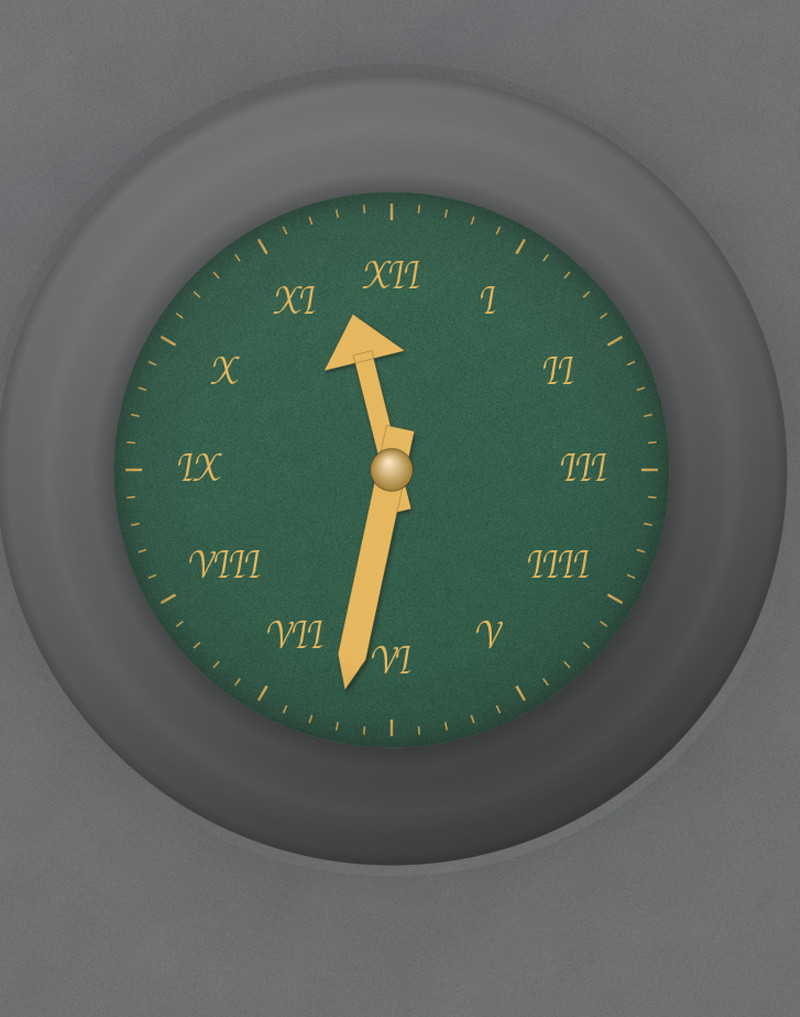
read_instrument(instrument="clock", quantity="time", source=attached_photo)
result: 11:32
